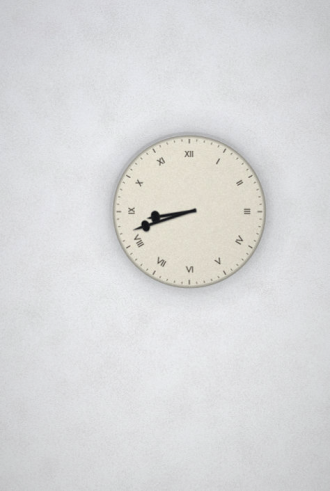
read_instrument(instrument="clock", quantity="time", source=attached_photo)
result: 8:42
